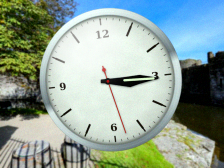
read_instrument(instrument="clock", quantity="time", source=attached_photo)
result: 3:15:28
